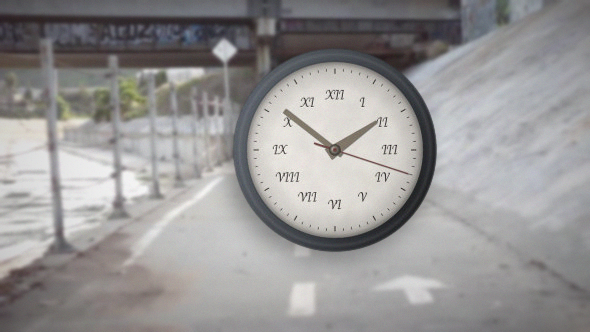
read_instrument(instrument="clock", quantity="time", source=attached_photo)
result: 1:51:18
